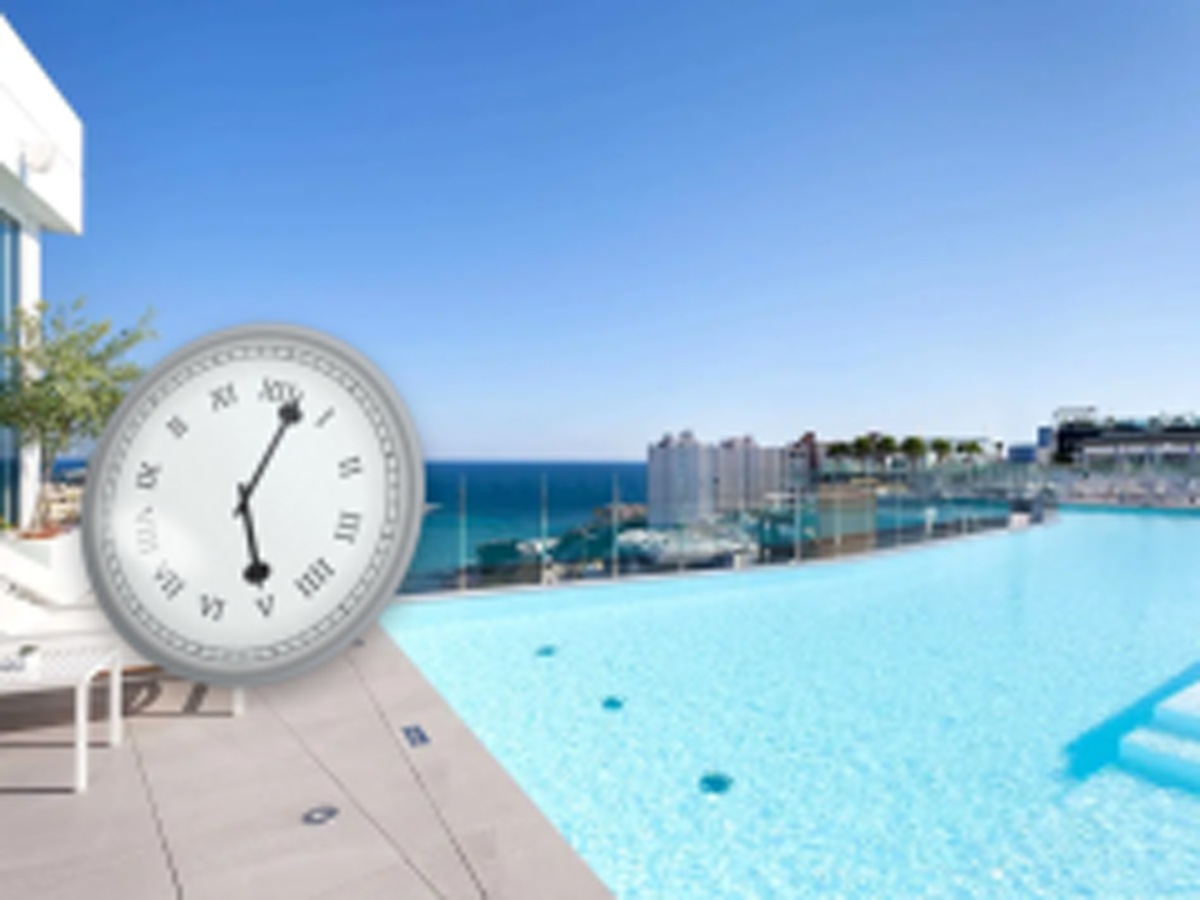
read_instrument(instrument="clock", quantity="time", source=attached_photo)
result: 5:02
